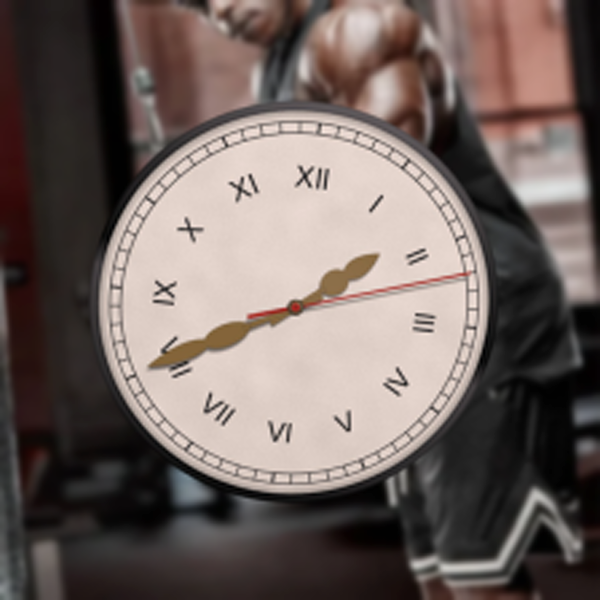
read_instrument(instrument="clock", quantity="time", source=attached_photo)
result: 1:40:12
